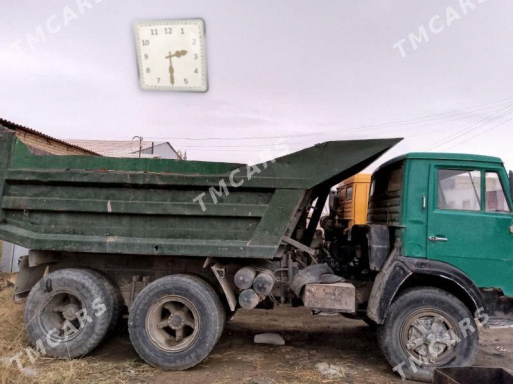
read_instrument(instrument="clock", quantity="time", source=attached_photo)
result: 2:30
